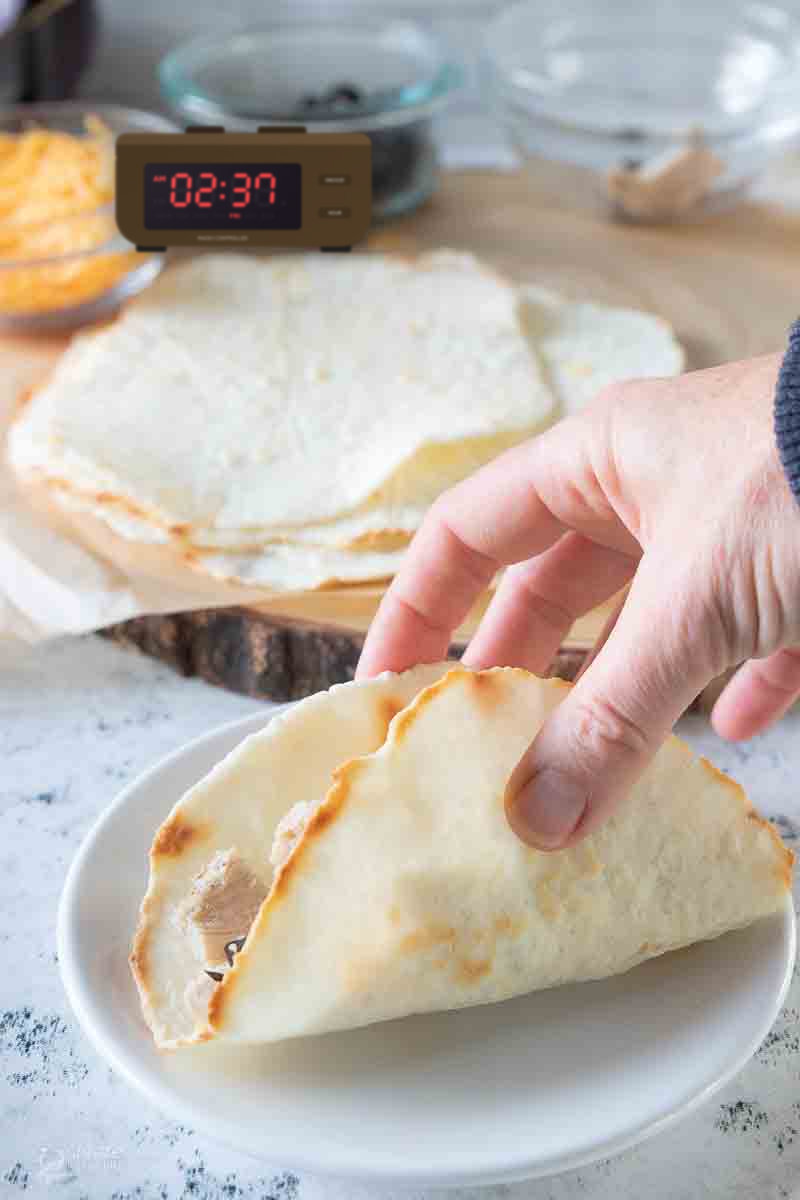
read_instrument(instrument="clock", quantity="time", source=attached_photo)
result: 2:37
